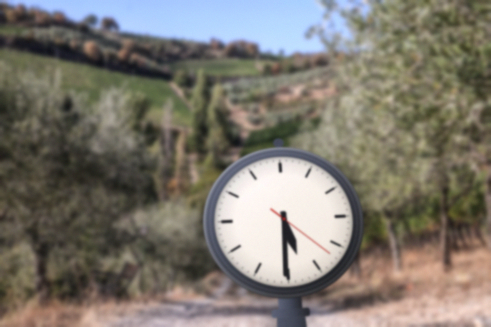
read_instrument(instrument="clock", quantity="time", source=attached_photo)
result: 5:30:22
